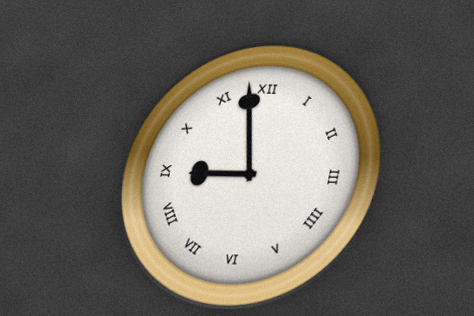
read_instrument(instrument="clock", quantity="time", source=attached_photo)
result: 8:58
